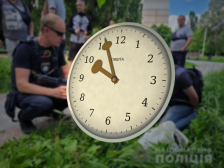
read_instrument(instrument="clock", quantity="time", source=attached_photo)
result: 9:56
